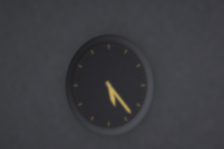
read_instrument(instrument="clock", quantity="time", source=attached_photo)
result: 5:23
